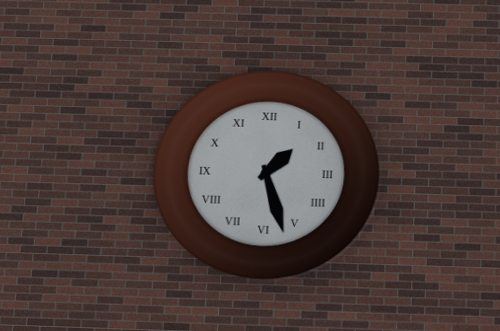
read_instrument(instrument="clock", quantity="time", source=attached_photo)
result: 1:27
